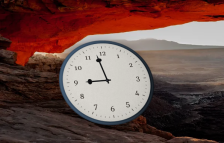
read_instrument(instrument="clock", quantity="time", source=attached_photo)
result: 8:58
